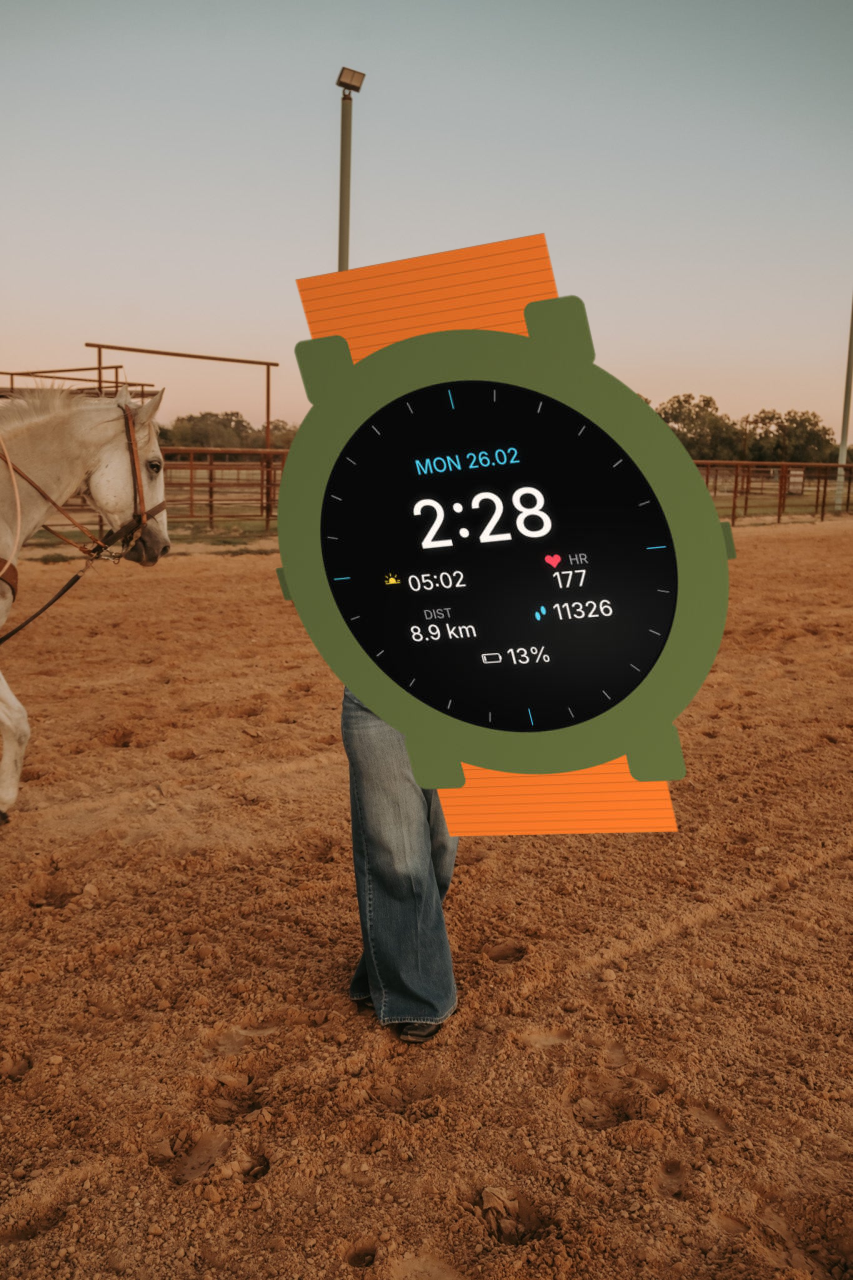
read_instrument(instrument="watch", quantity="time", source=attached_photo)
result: 2:28
